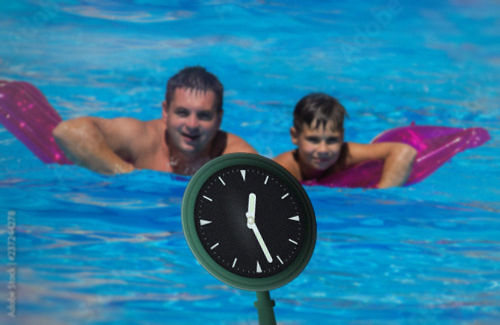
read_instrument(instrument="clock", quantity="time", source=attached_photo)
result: 12:27
